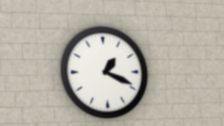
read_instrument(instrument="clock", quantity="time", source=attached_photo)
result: 1:19
